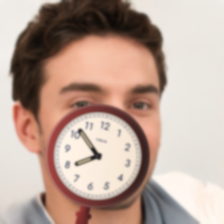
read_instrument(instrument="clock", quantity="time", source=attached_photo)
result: 7:52
